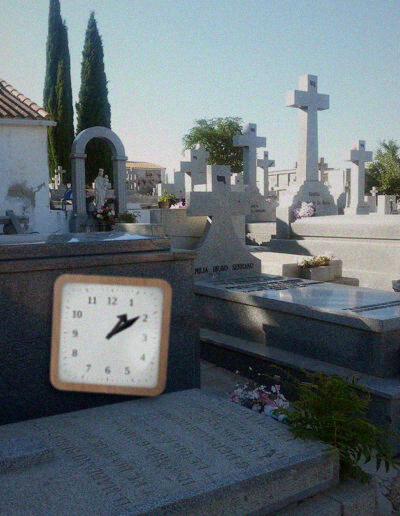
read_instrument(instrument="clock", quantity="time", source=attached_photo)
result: 1:09
